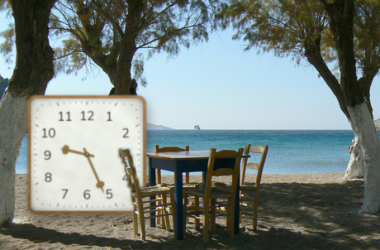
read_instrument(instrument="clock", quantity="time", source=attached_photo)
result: 9:26
